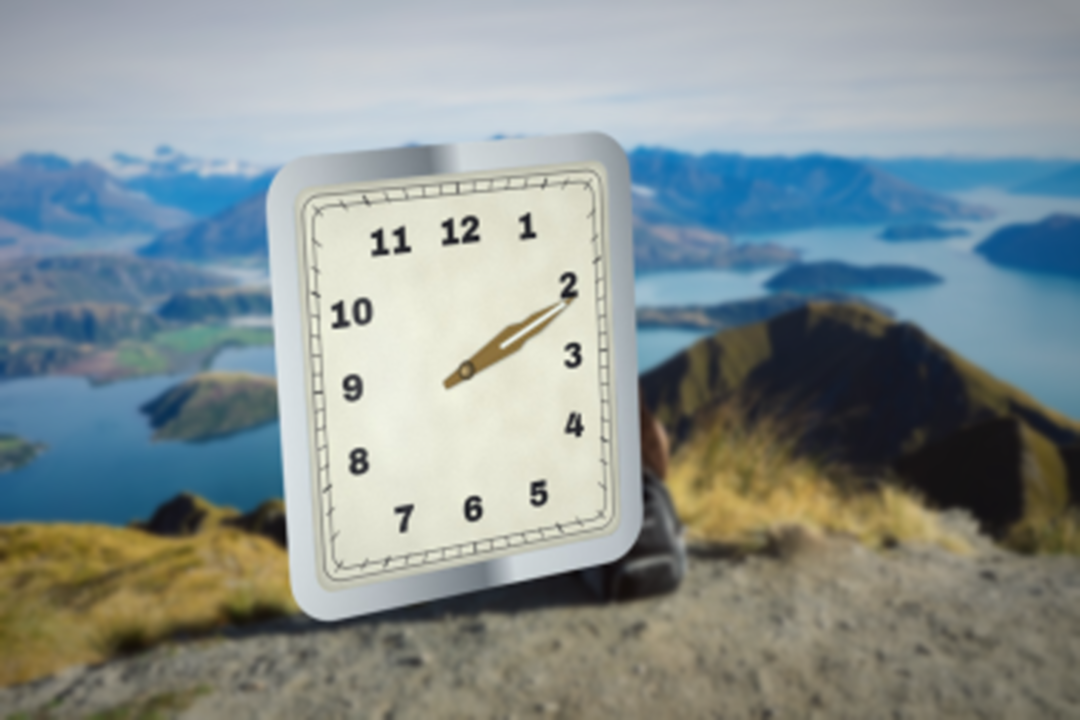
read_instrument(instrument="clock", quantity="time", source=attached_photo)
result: 2:11
